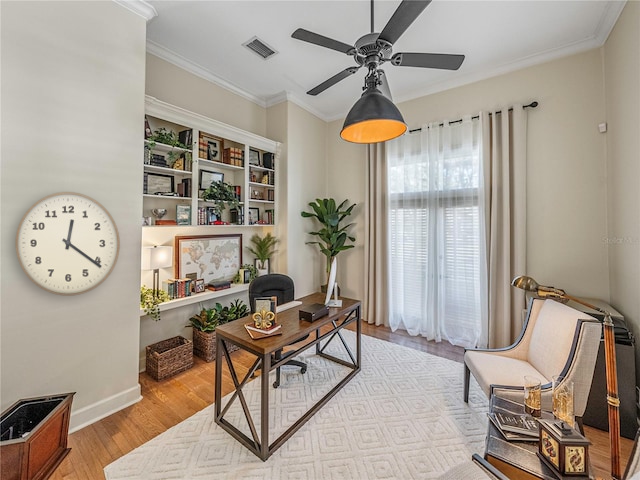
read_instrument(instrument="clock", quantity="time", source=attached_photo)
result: 12:21
